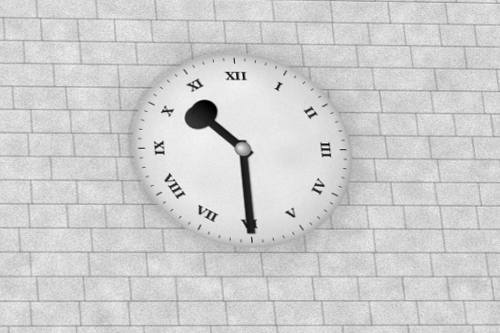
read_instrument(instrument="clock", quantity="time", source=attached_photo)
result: 10:30
